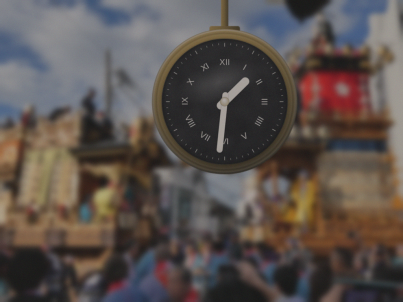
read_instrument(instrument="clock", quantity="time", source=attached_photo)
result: 1:31
